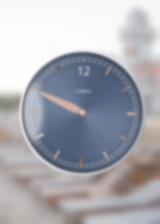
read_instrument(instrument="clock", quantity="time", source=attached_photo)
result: 9:49
